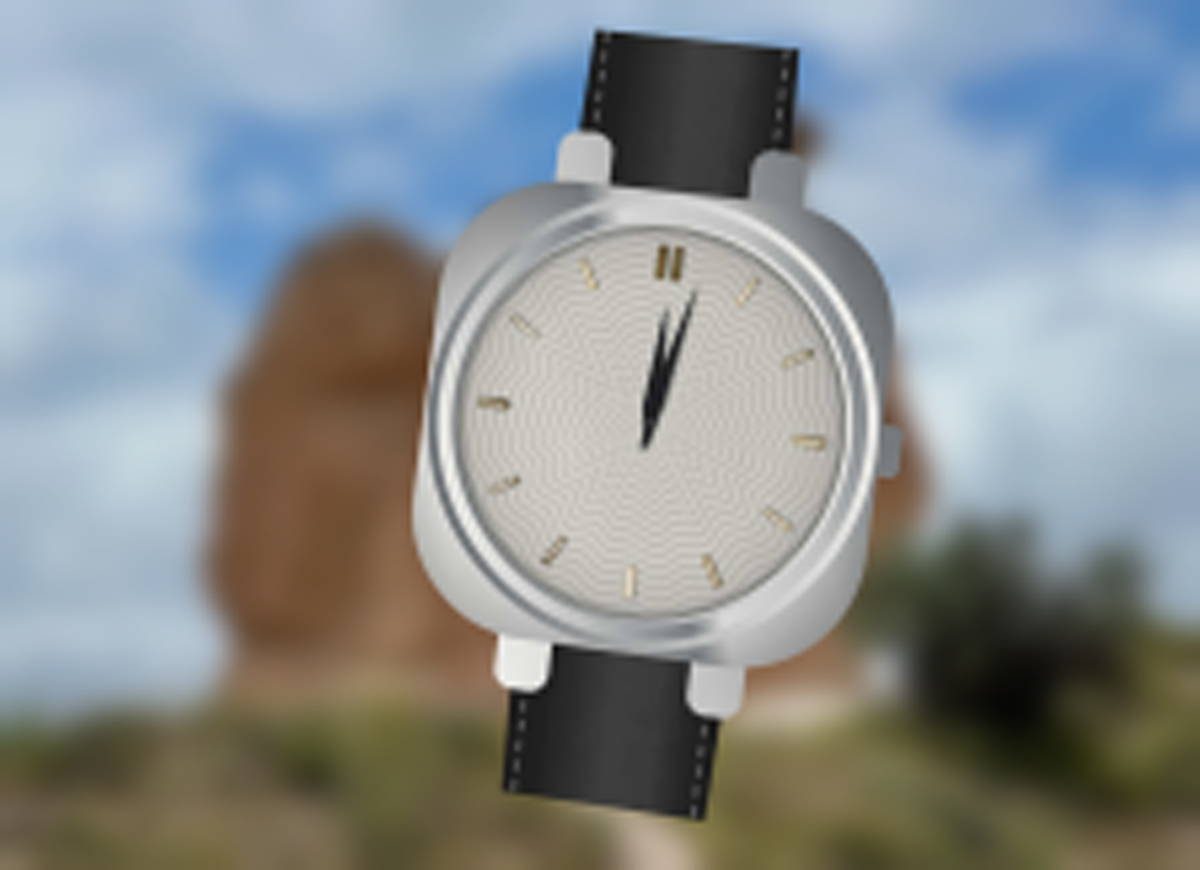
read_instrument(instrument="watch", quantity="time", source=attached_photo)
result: 12:02
